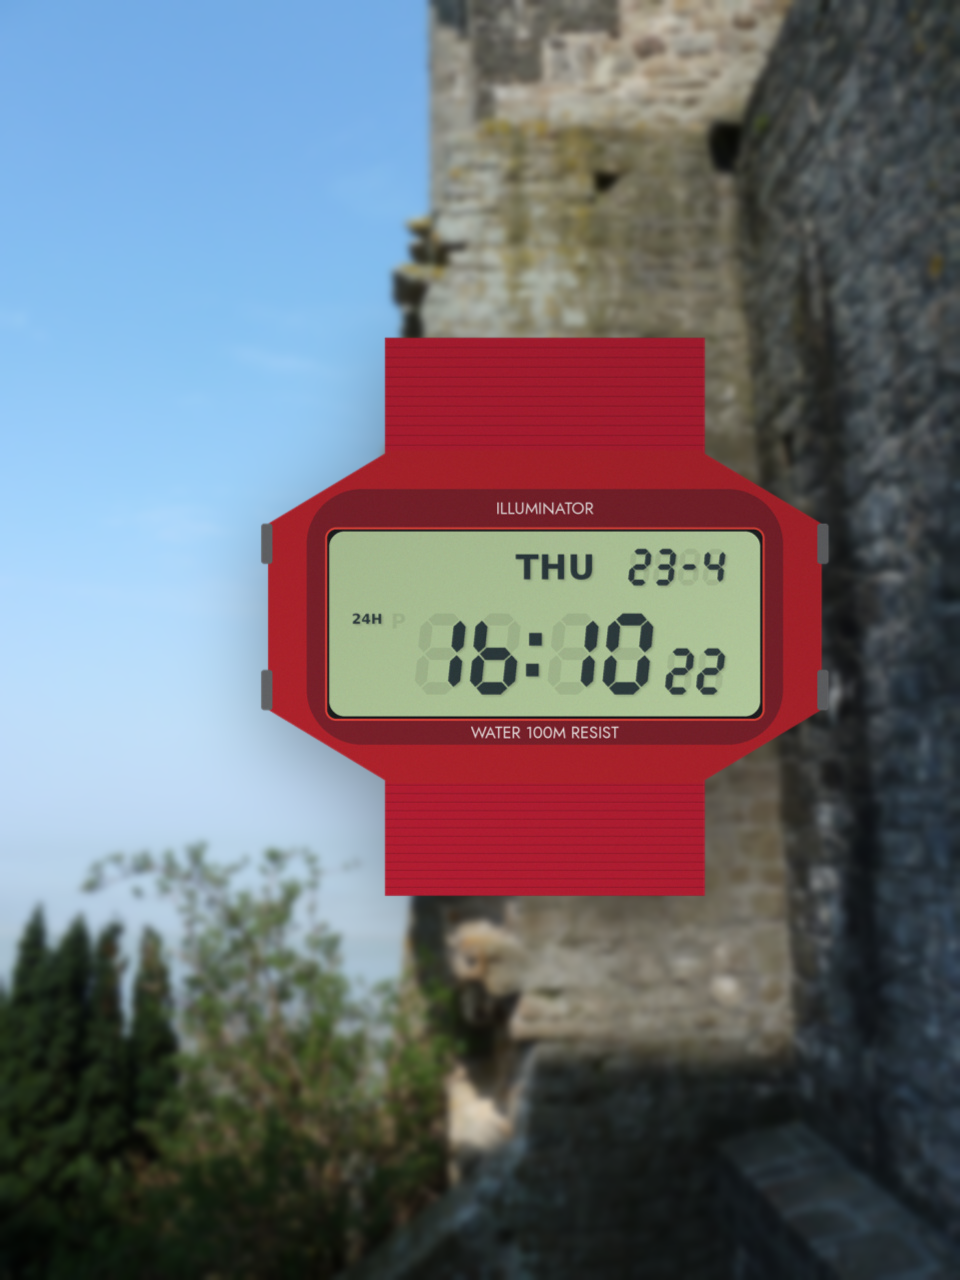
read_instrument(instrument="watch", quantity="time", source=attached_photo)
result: 16:10:22
